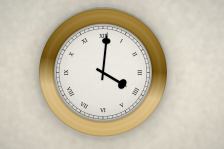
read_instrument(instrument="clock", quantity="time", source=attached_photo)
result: 4:01
